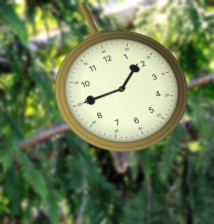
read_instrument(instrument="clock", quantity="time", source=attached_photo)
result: 1:45
